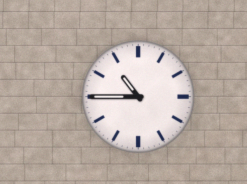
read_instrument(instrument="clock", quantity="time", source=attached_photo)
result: 10:45
